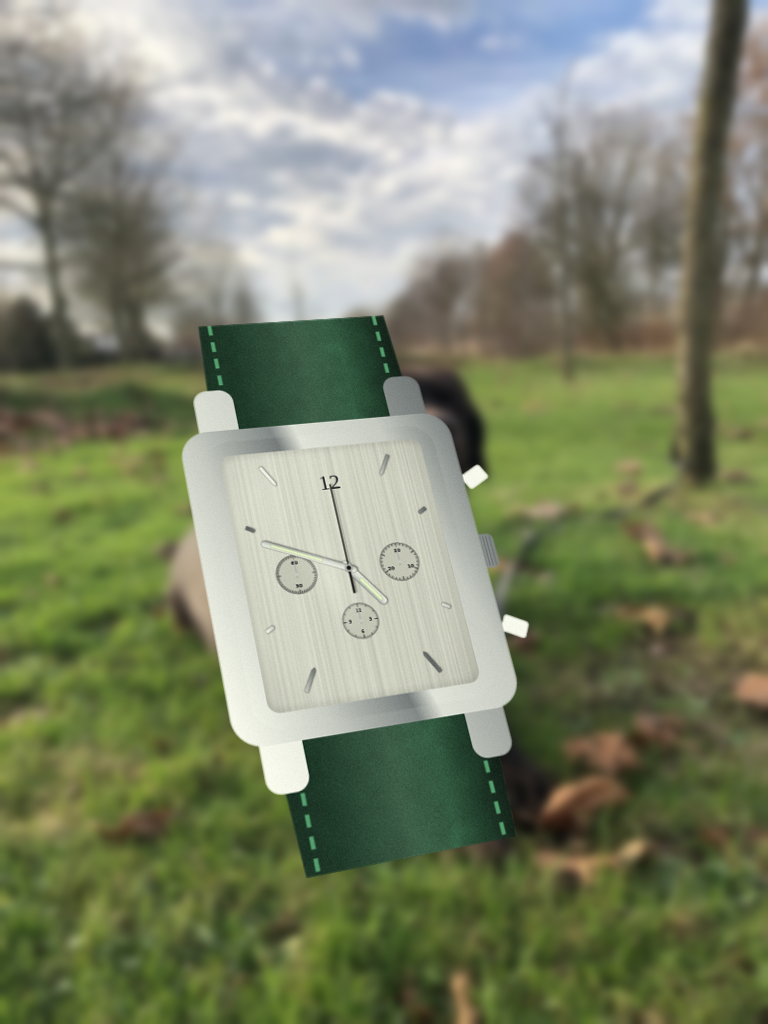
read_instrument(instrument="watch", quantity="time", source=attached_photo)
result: 4:49
